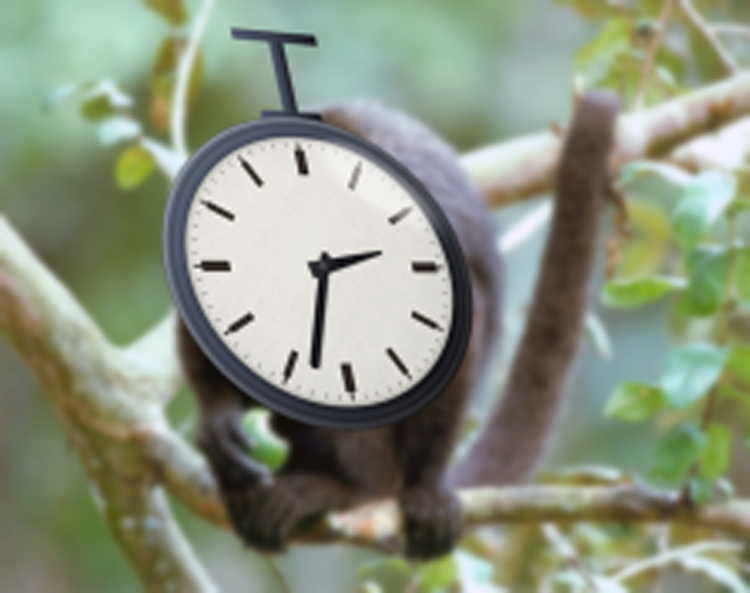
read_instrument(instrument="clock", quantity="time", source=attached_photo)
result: 2:33
